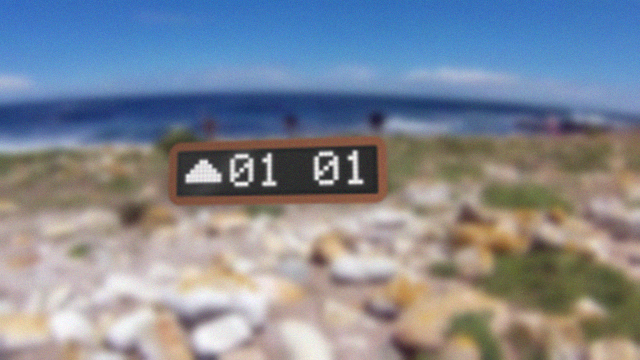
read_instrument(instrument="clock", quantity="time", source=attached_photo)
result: 1:01
